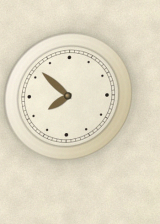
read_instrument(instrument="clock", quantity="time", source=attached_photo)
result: 7:52
